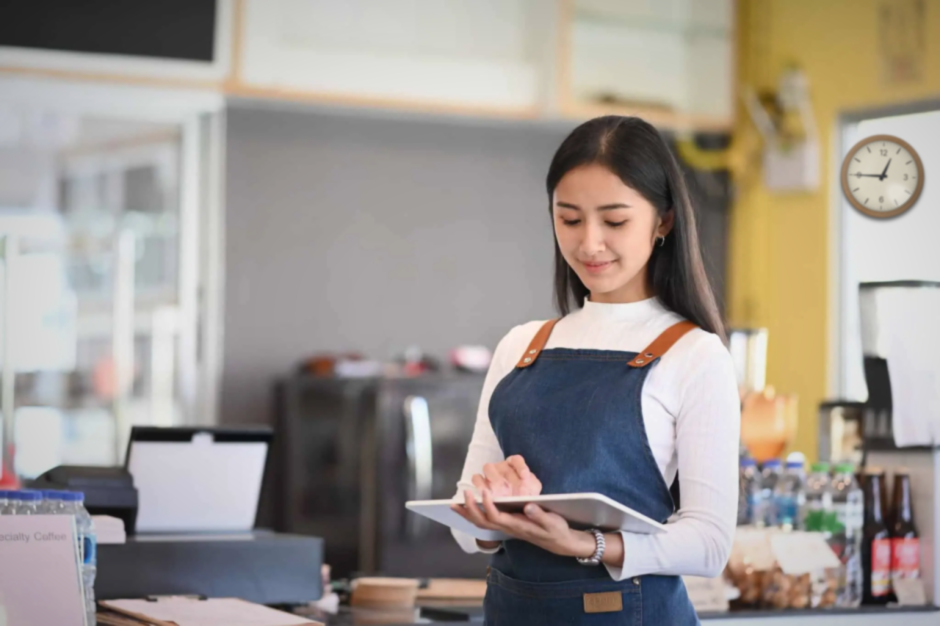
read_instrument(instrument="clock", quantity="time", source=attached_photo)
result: 12:45
